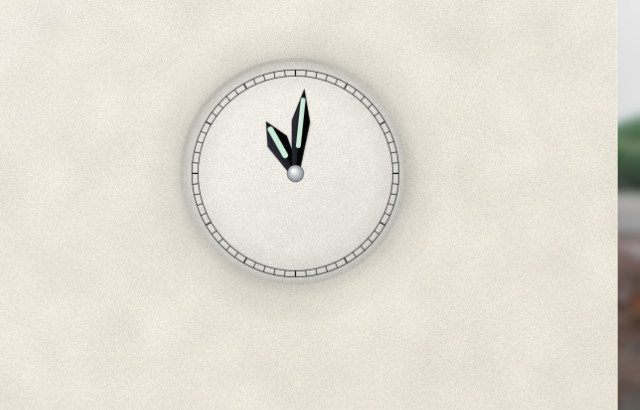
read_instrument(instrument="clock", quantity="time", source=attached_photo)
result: 11:01
